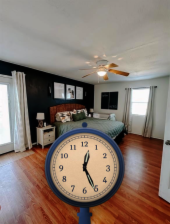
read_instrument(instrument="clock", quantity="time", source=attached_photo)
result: 12:26
